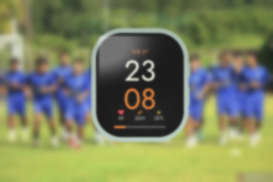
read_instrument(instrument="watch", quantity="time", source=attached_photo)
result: 23:08
